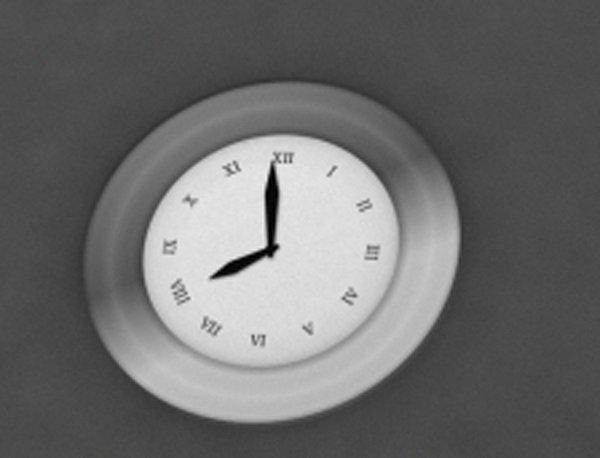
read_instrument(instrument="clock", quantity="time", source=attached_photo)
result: 7:59
